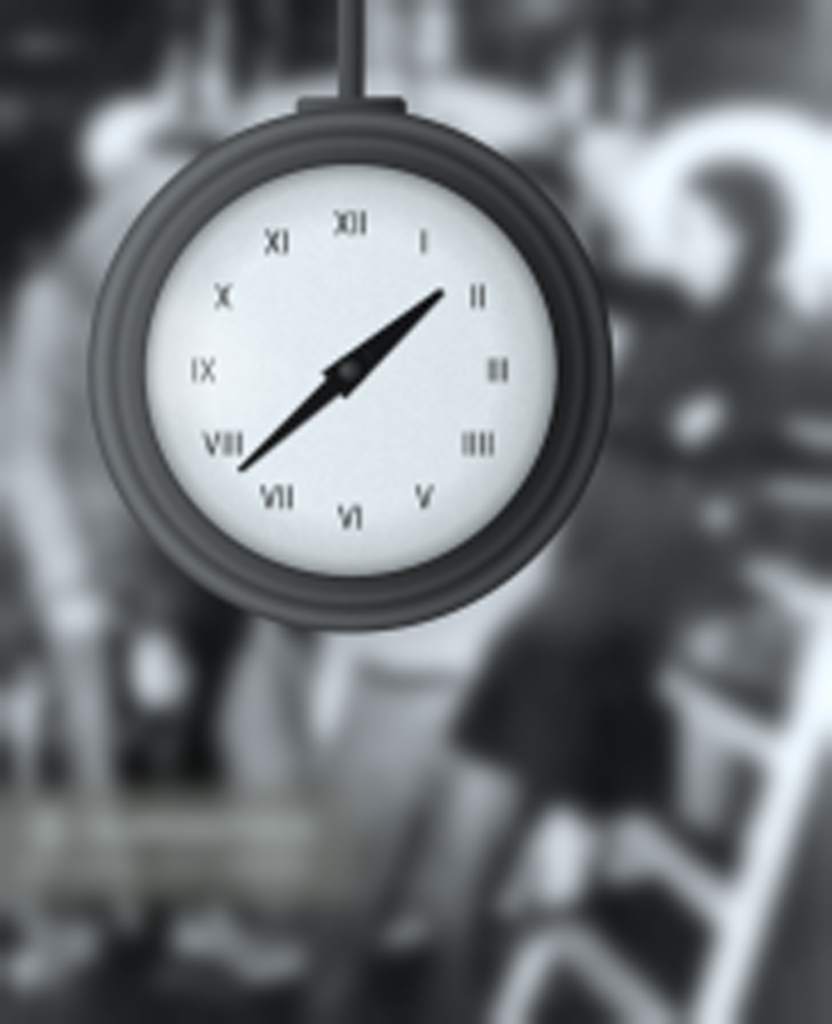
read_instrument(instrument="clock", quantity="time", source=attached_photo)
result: 1:38
